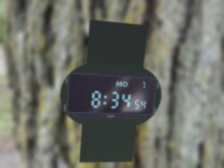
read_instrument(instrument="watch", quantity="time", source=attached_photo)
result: 8:34:54
